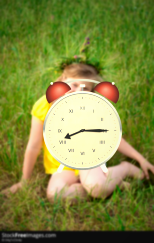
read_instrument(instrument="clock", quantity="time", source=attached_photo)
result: 8:15
